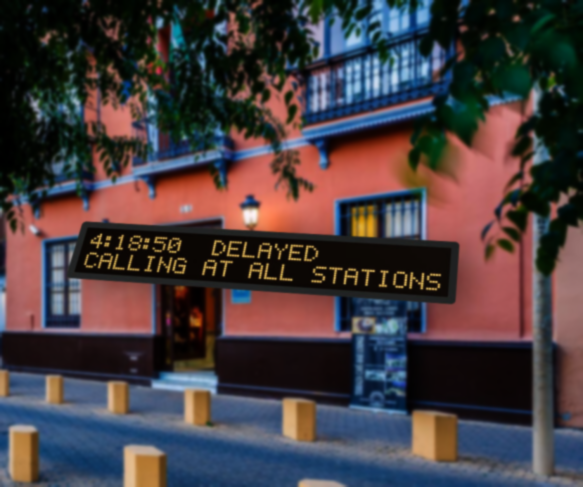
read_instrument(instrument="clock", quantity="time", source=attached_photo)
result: 4:18:50
